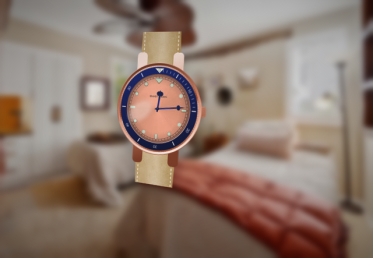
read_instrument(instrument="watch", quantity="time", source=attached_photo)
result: 12:14
